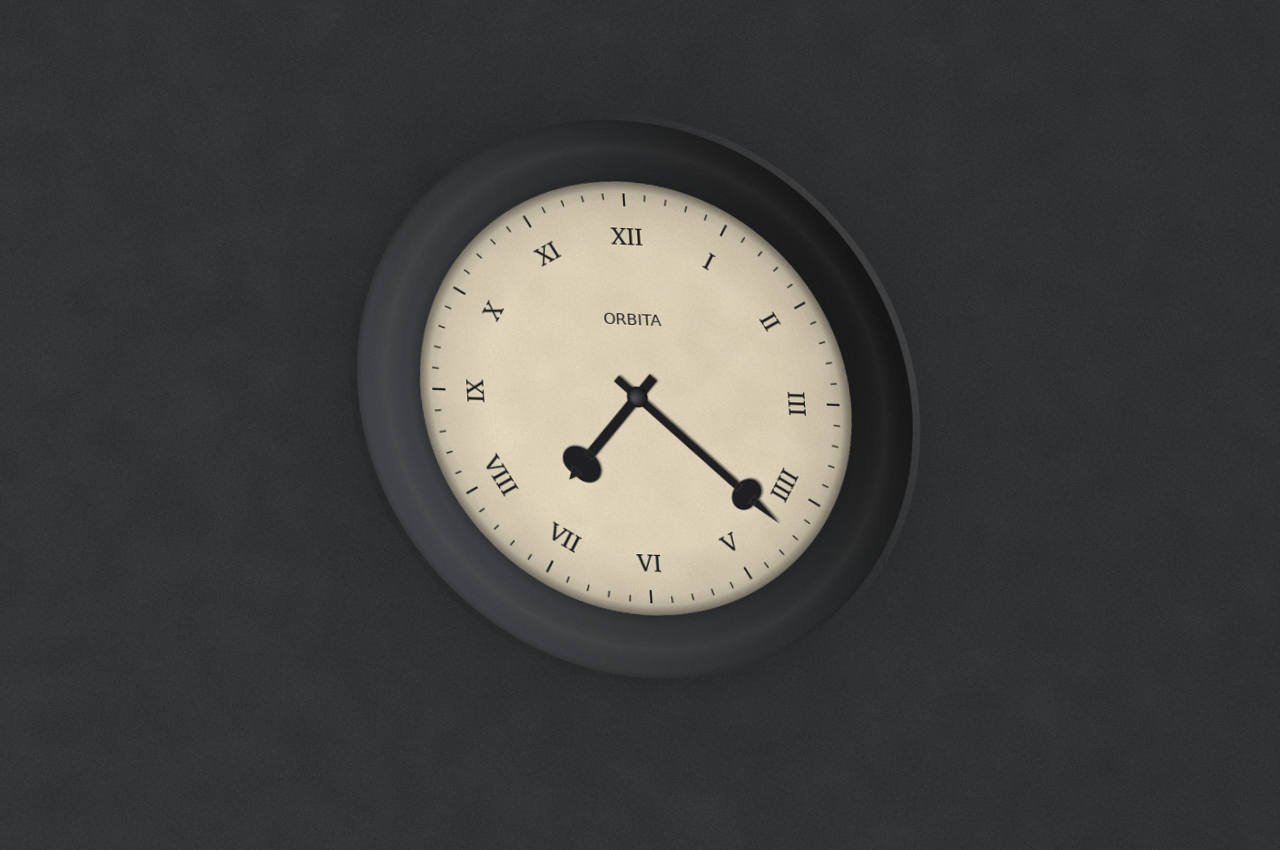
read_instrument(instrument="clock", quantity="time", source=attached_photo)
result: 7:22
